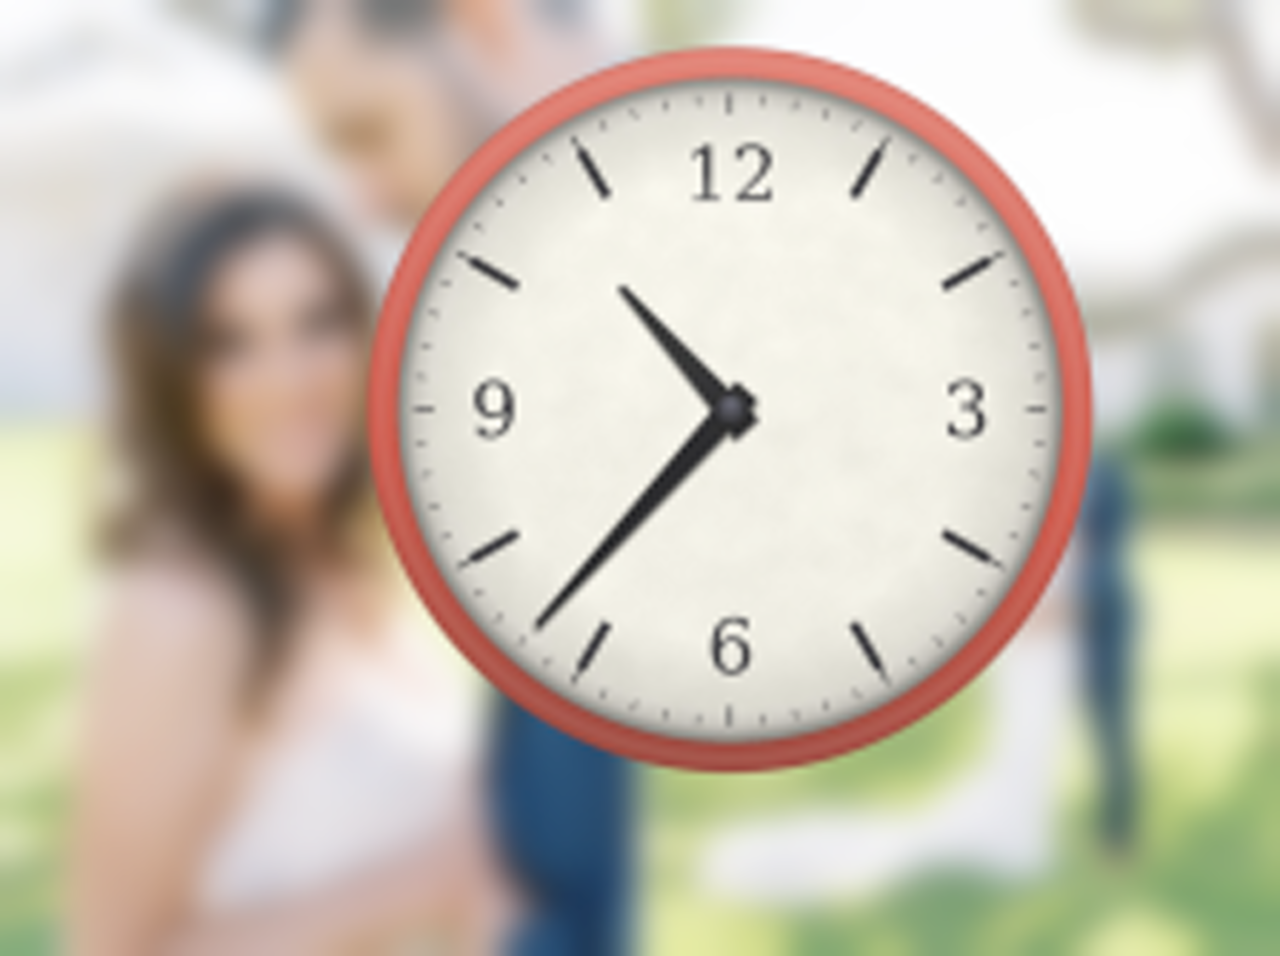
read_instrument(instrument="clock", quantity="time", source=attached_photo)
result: 10:37
